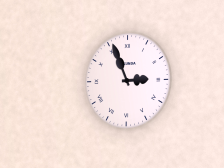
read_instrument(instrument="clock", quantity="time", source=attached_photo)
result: 2:56
